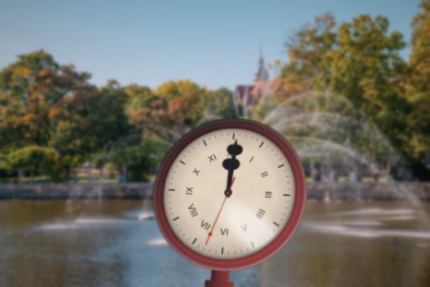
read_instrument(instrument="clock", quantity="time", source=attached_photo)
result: 12:00:33
